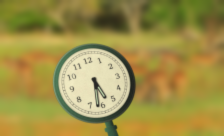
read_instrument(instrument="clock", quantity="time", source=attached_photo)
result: 5:32
